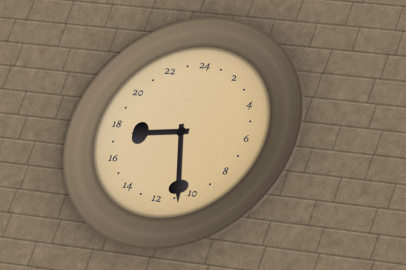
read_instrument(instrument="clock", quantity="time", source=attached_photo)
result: 17:27
